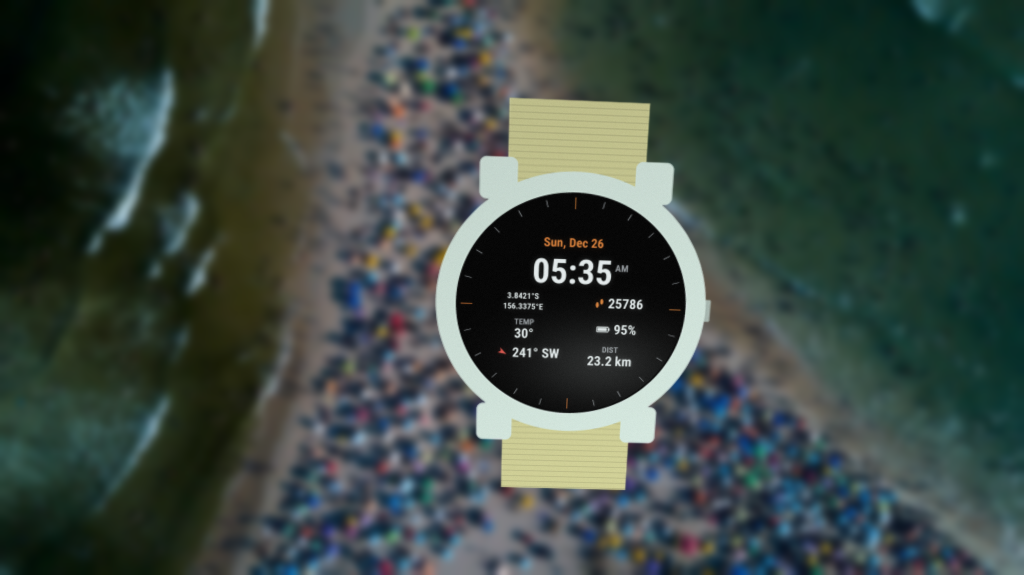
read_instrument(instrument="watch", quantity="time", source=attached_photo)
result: 5:35
